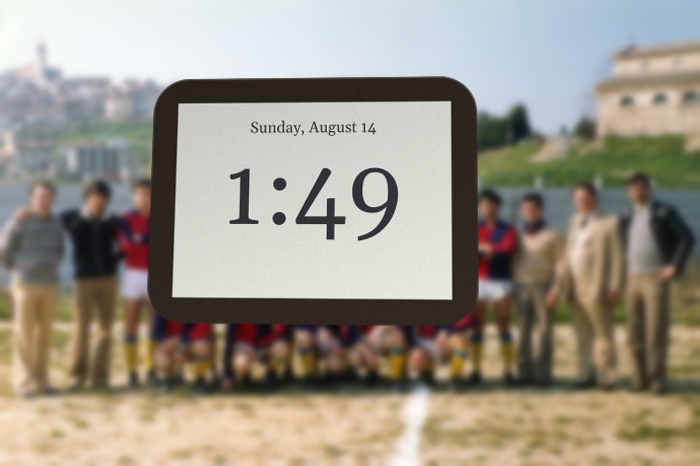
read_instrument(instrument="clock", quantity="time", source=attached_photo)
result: 1:49
